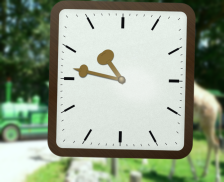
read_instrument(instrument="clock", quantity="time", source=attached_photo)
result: 10:47
